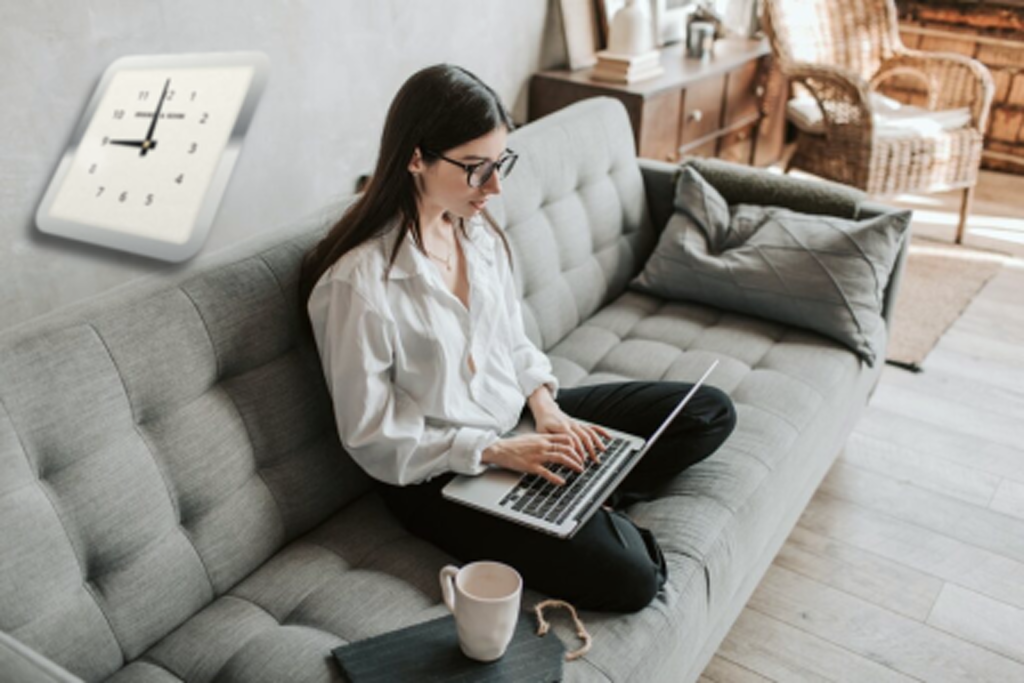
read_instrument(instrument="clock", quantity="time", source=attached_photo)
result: 8:59
